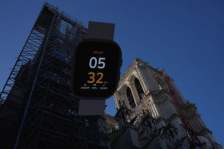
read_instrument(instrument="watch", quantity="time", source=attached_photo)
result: 5:32
